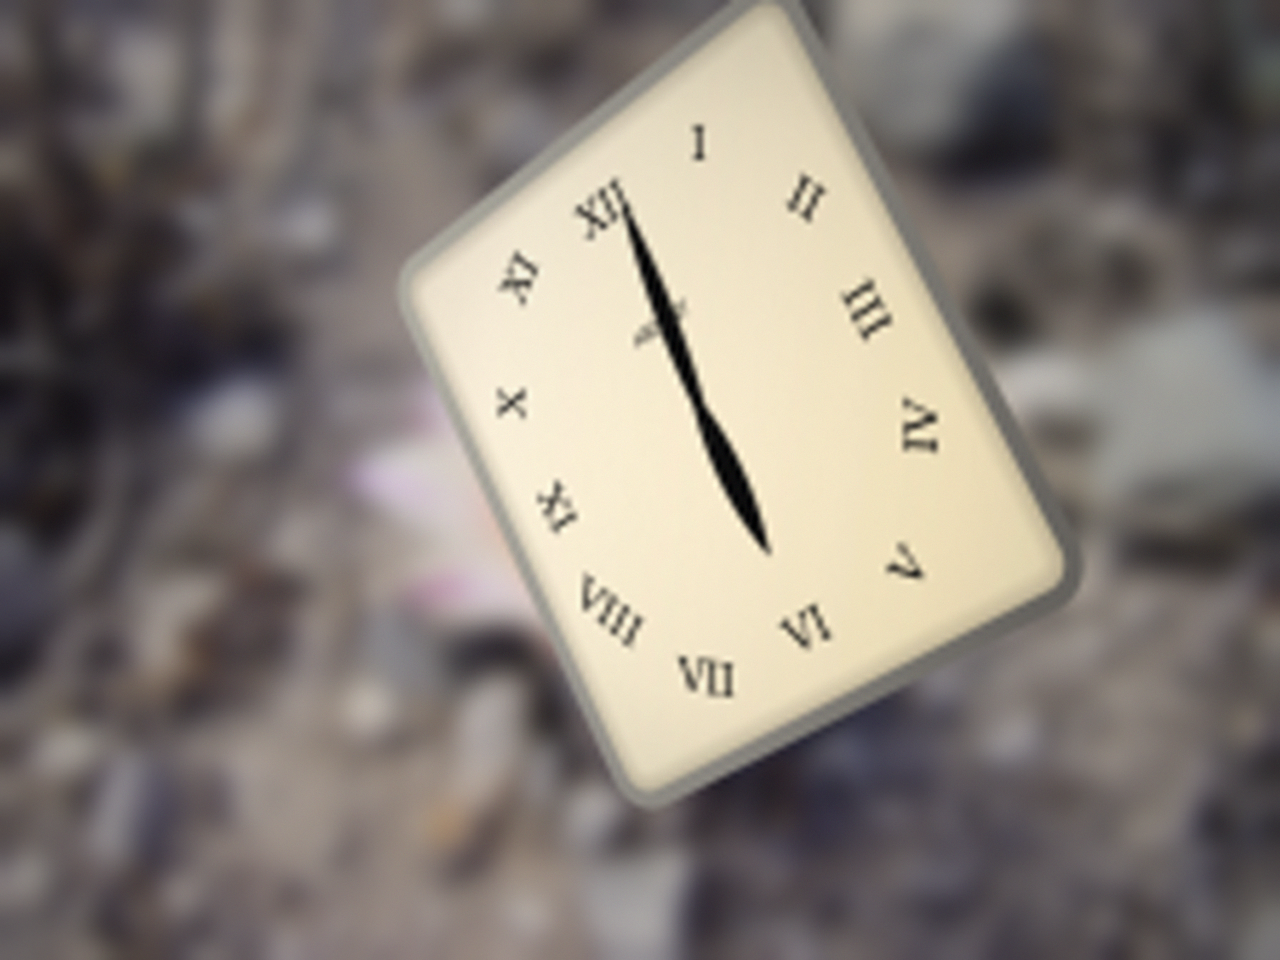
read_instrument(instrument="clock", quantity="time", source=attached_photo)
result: 6:01
